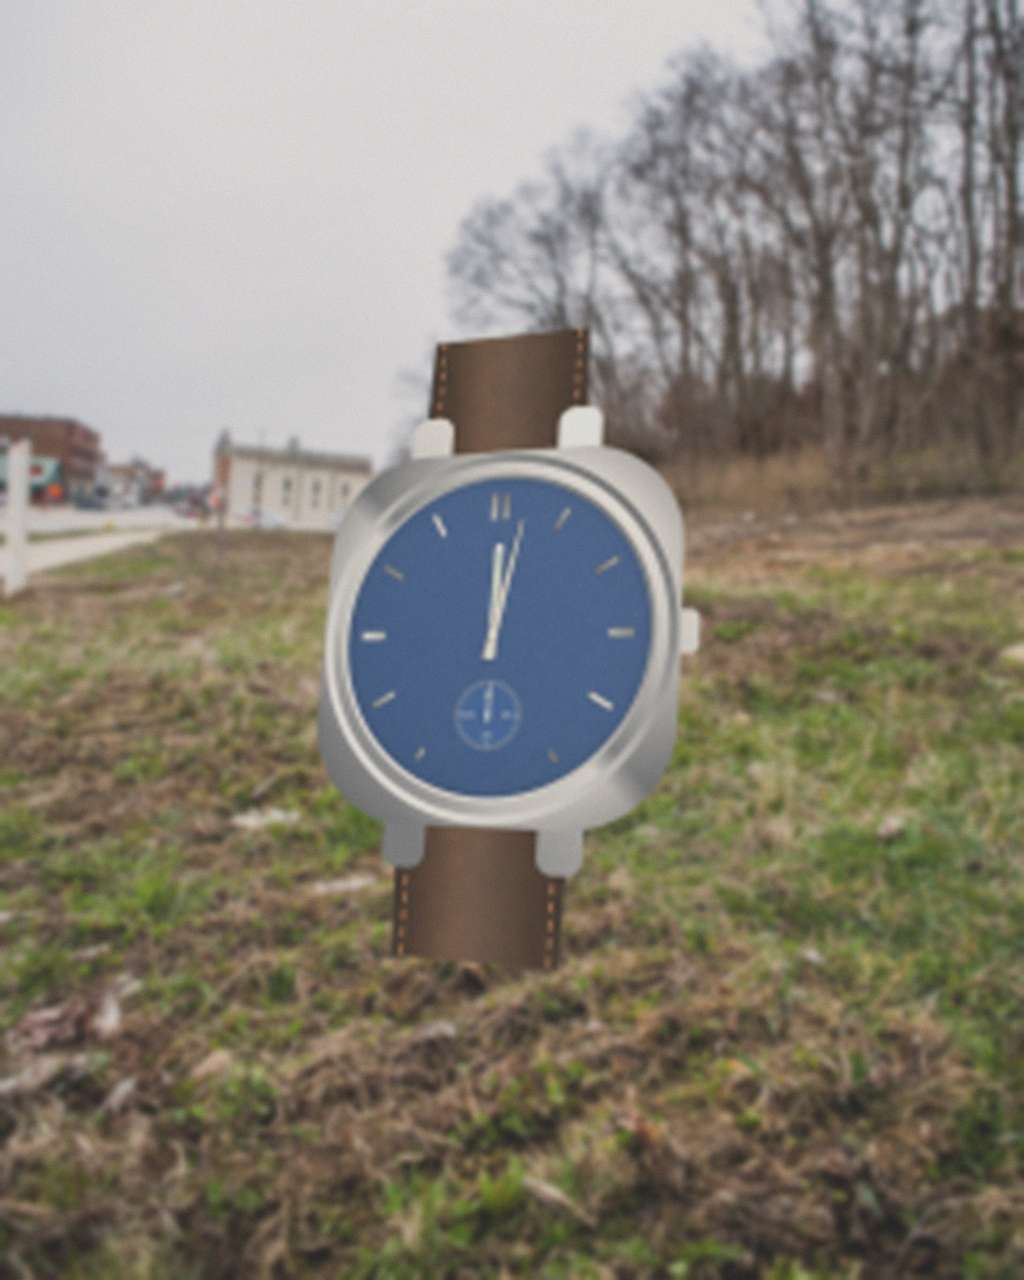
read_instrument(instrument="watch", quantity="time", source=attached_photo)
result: 12:02
